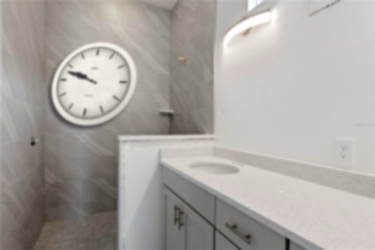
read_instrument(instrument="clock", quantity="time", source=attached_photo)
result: 9:48
